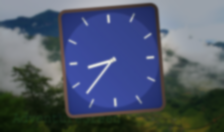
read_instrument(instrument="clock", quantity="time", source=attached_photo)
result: 8:37
